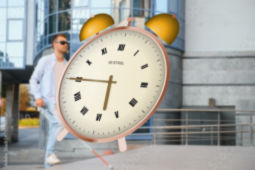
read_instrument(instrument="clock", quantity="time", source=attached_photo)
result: 5:45
